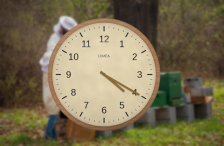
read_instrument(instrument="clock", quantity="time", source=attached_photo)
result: 4:20
